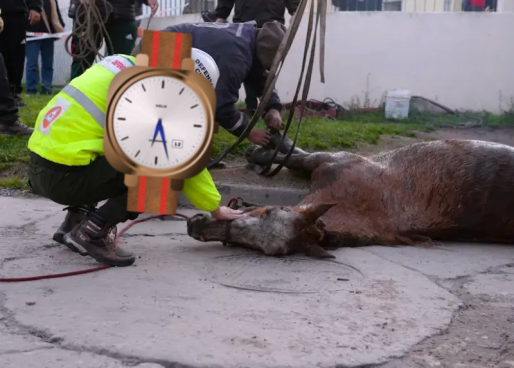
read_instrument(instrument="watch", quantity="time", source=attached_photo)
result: 6:27
